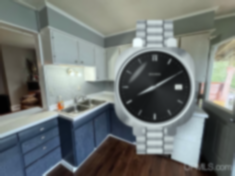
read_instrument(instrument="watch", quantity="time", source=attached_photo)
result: 8:10
